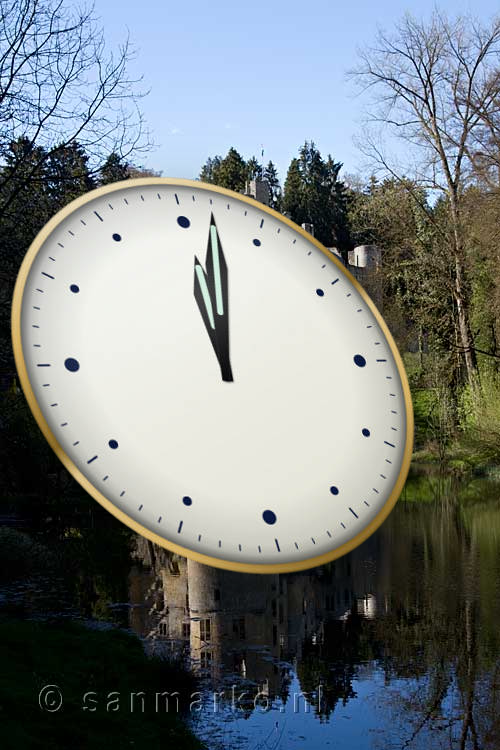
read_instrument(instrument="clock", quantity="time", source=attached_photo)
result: 12:02
